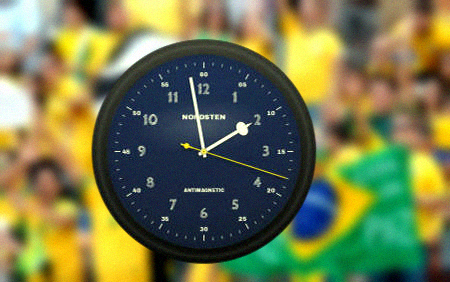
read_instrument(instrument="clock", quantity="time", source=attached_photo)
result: 1:58:18
